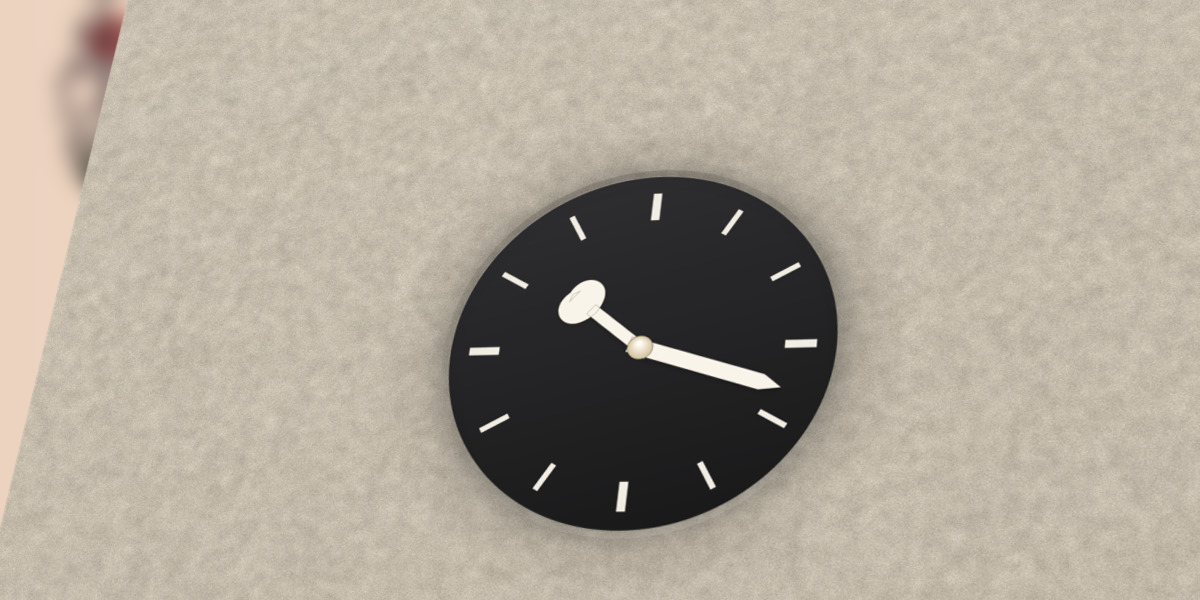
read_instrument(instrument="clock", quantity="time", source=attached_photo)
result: 10:18
